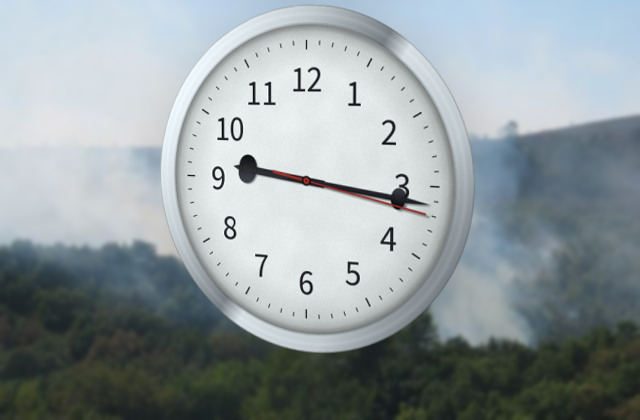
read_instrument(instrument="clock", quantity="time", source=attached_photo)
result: 9:16:17
